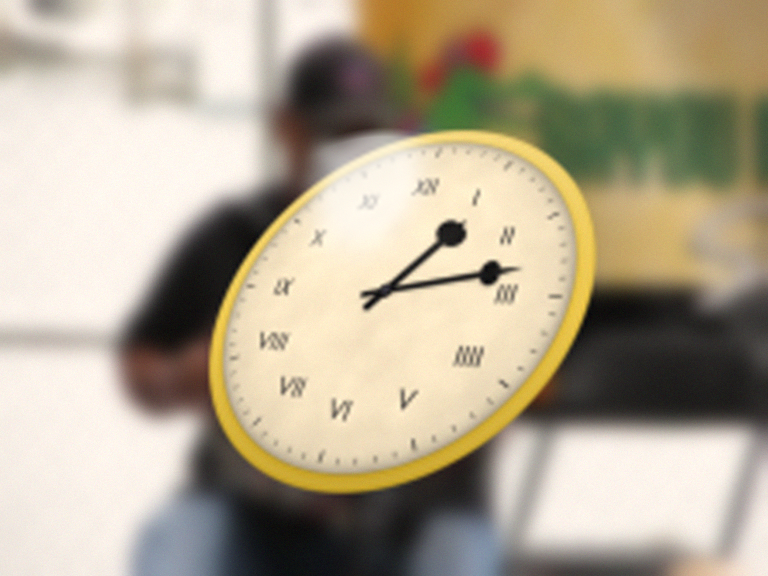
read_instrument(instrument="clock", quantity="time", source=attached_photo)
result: 1:13
